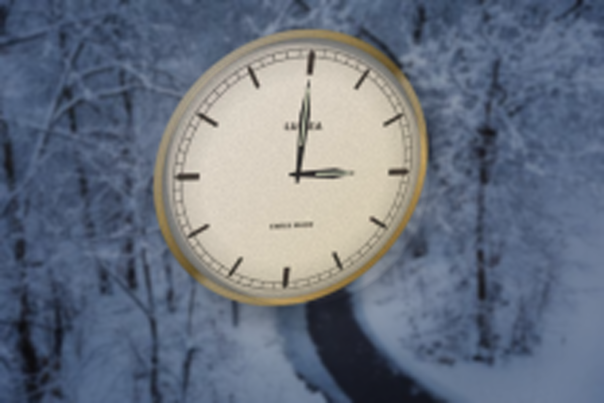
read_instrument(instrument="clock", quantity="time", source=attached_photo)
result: 3:00
